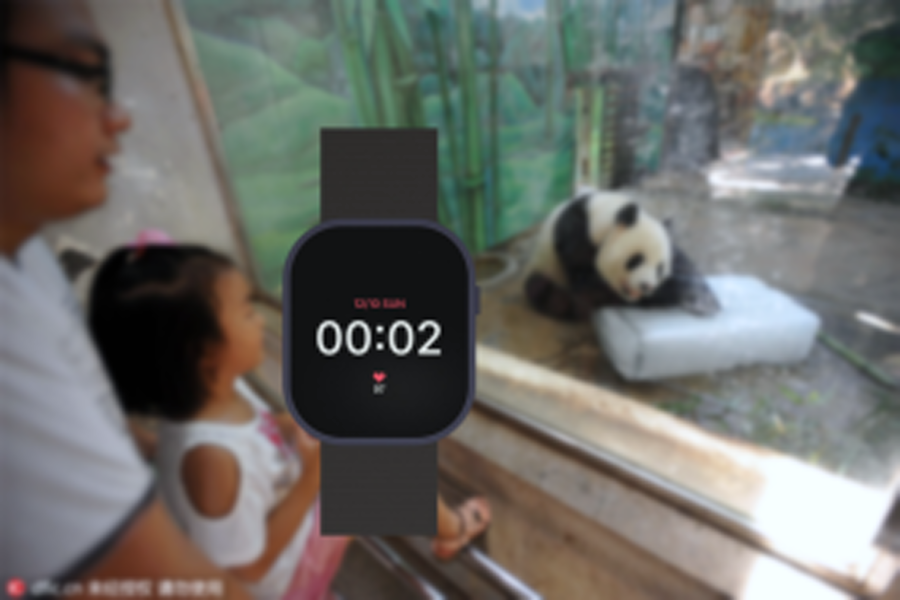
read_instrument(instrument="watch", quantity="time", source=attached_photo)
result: 0:02
